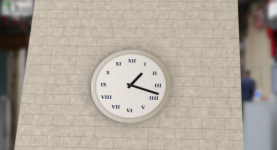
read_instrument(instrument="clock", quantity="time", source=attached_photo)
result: 1:18
